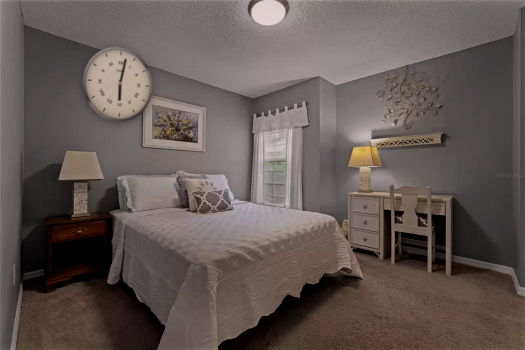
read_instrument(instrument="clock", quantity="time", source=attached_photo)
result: 6:02
